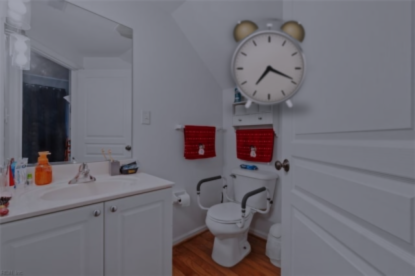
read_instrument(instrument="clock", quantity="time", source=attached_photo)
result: 7:19
